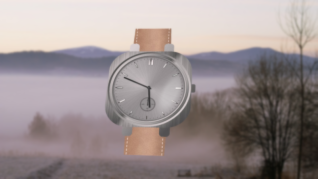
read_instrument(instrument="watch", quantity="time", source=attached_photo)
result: 5:49
